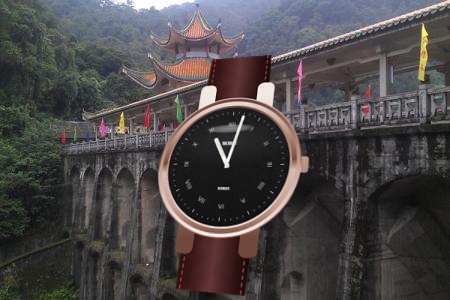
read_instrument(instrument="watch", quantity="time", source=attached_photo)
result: 11:02
